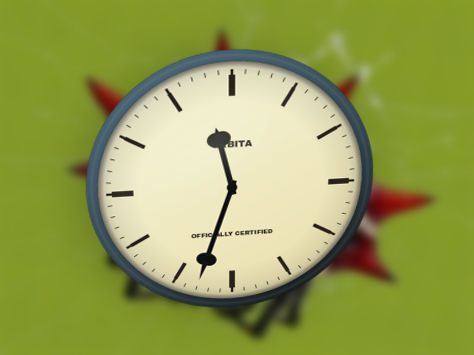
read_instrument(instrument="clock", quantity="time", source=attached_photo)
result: 11:33
